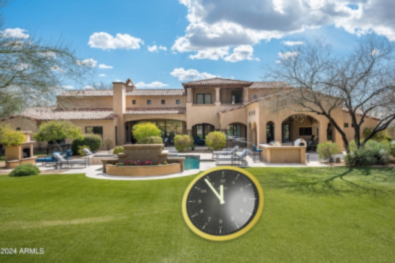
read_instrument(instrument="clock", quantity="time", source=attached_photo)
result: 11:54
